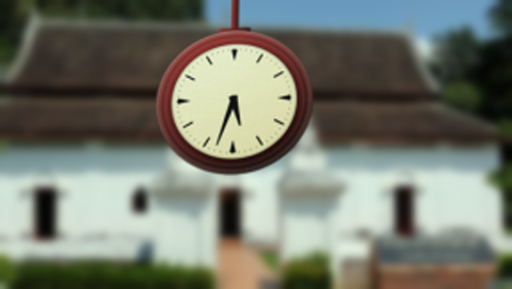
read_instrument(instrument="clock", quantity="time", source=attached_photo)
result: 5:33
